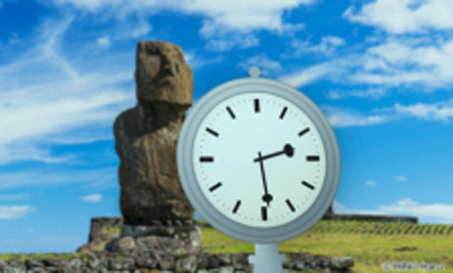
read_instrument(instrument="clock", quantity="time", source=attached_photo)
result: 2:29
